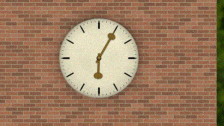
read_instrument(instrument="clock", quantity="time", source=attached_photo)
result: 6:05
